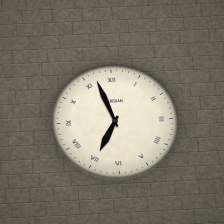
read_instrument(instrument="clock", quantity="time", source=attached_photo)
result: 6:57
